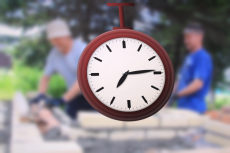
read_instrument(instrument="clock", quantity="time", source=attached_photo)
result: 7:14
